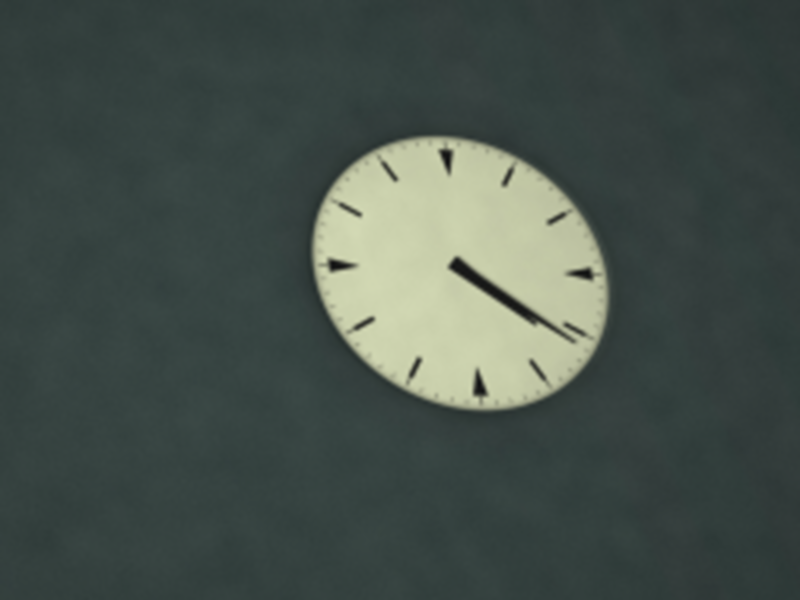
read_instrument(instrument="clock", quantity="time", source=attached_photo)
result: 4:21
